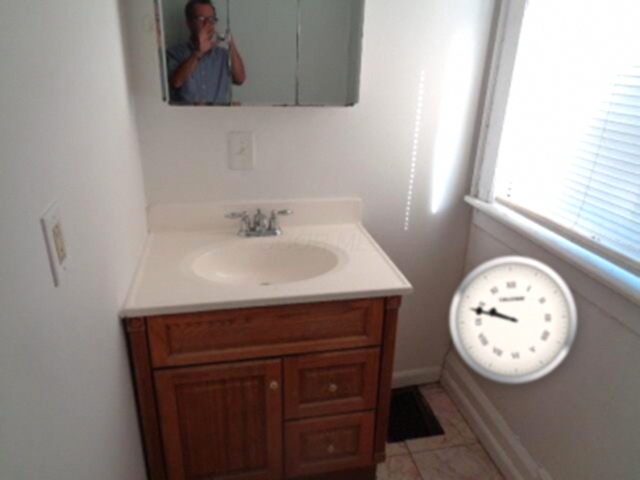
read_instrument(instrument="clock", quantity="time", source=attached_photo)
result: 9:48
